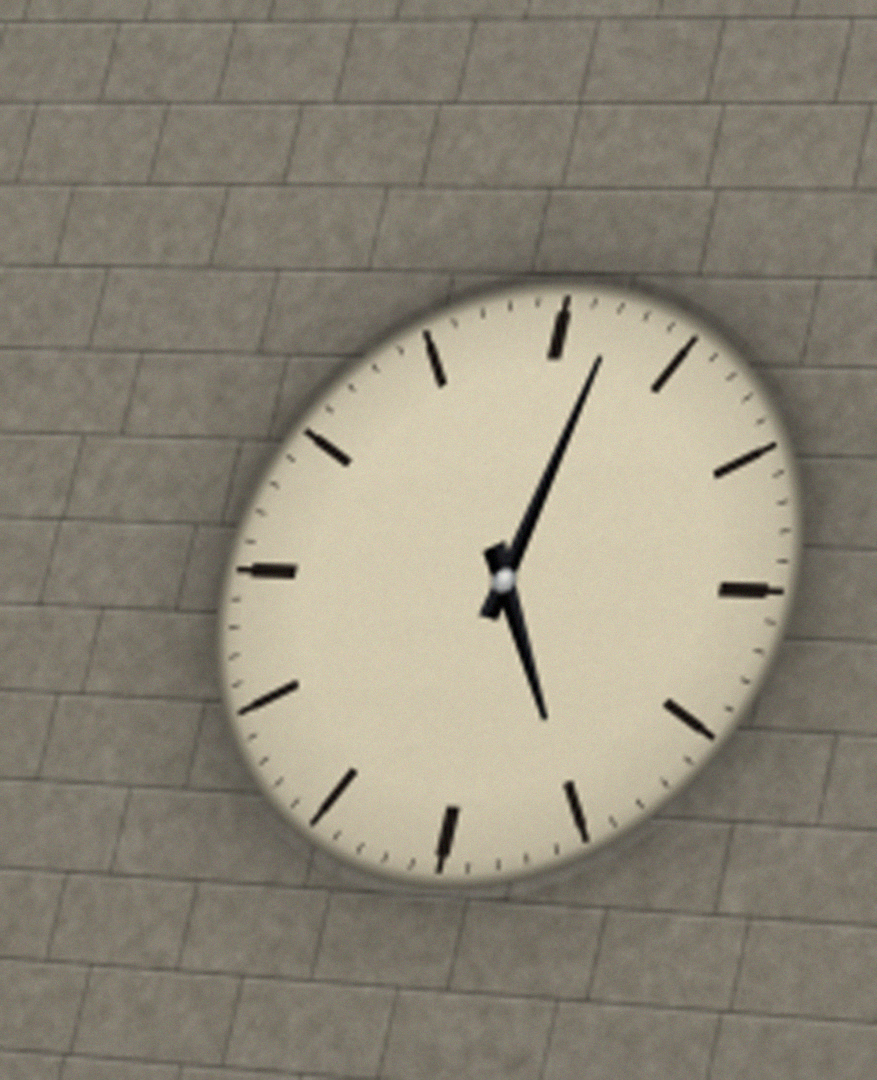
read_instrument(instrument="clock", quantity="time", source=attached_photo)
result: 5:02
